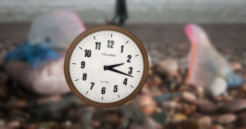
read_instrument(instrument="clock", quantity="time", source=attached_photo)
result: 2:17
